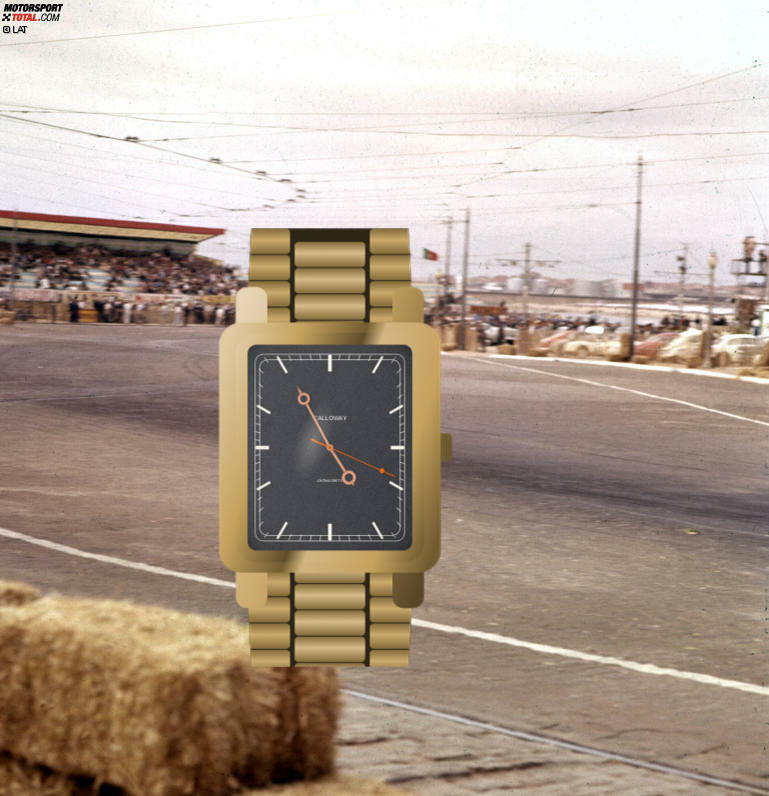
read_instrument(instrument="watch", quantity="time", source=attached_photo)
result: 4:55:19
